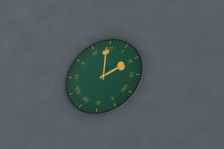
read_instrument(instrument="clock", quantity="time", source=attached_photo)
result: 1:59
